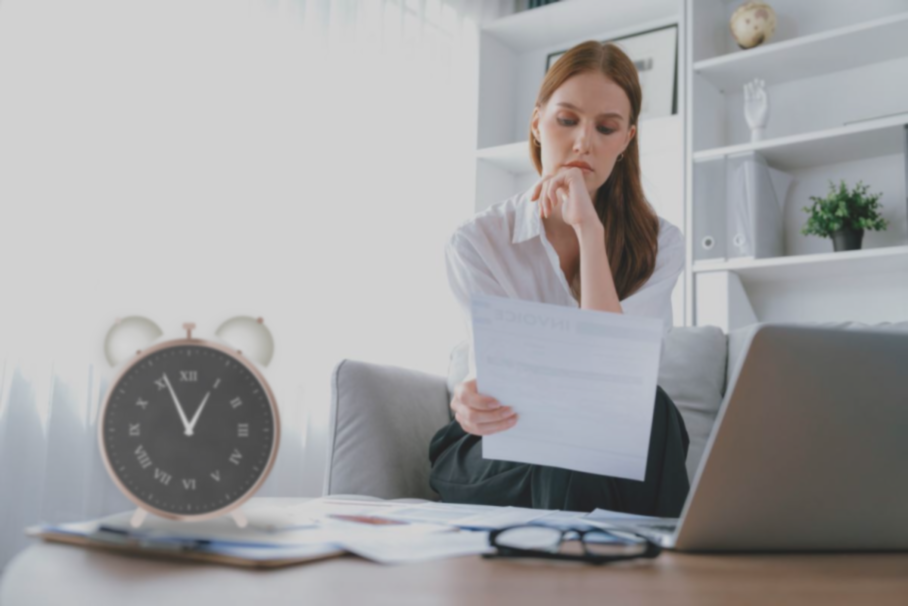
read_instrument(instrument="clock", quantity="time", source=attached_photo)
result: 12:56
